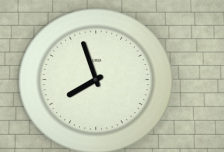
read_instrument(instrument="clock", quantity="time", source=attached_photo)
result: 7:57
